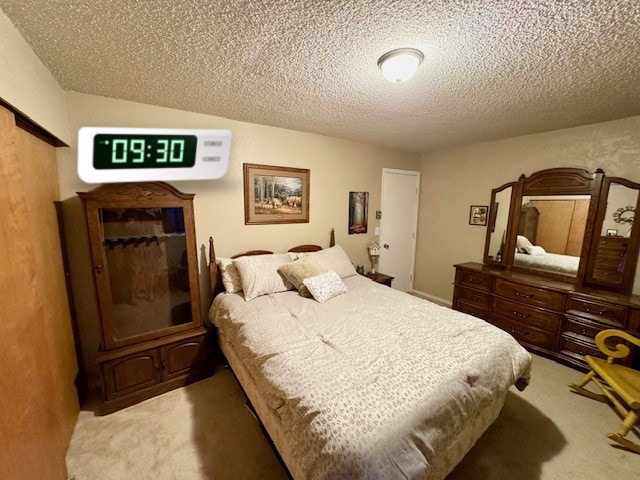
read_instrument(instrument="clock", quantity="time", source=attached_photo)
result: 9:30
